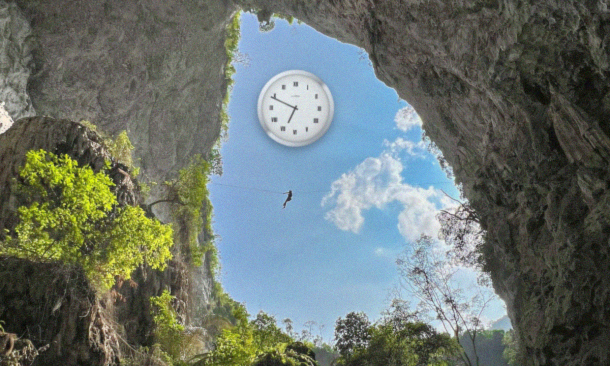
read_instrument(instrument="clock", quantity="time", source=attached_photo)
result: 6:49
